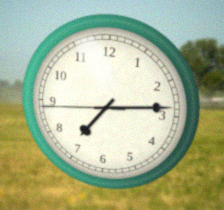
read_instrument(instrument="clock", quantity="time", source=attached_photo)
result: 7:13:44
